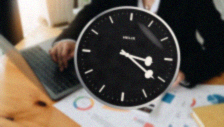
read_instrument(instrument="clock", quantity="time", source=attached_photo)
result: 3:21
